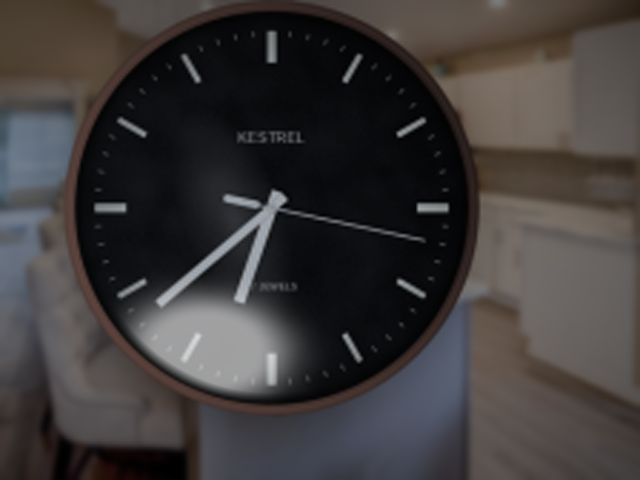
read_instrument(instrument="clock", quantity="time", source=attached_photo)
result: 6:38:17
